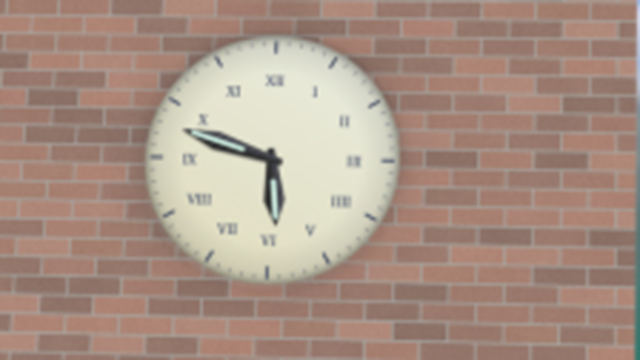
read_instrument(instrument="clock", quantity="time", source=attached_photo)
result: 5:48
